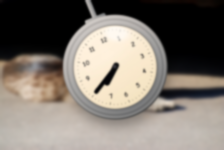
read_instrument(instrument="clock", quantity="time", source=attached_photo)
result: 7:40
